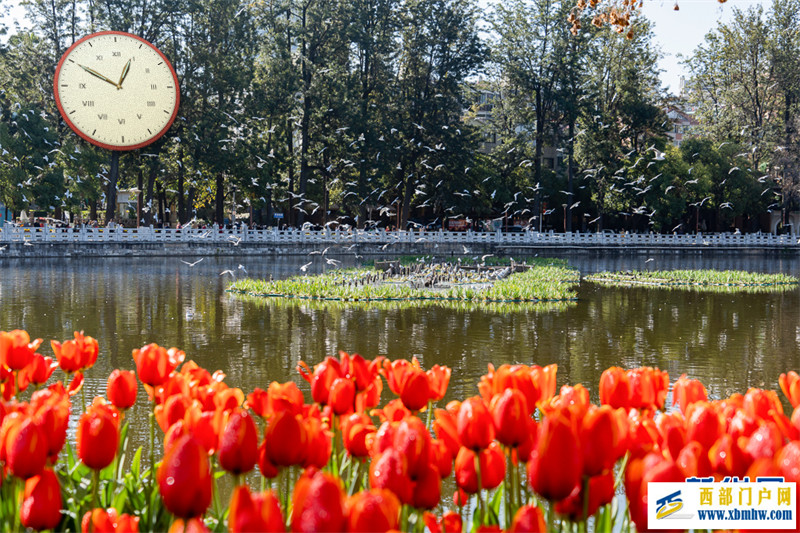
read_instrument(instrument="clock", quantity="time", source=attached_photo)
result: 12:50
